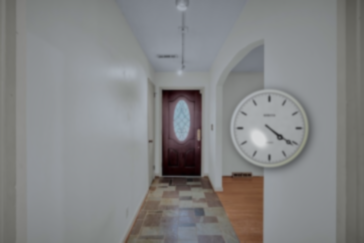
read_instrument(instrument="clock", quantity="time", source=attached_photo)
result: 4:21
